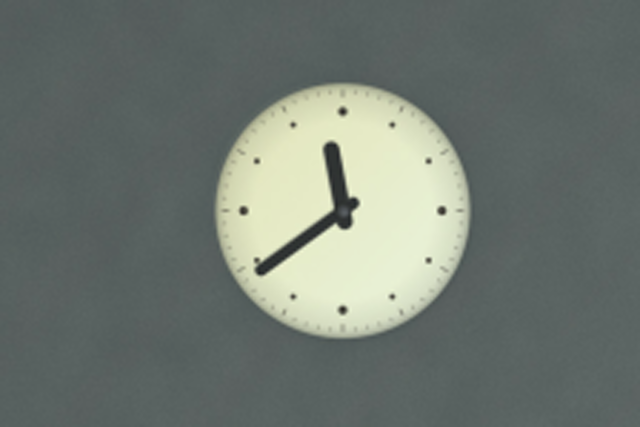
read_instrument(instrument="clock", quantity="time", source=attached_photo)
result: 11:39
